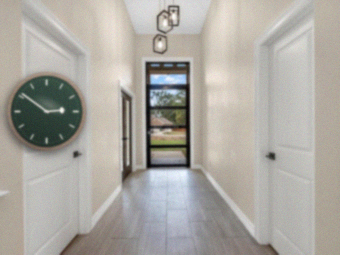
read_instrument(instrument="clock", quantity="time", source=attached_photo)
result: 2:51
